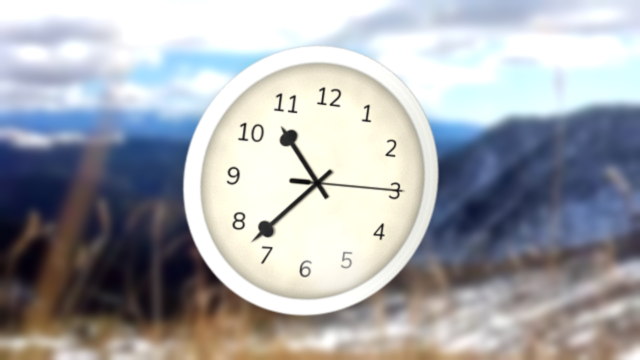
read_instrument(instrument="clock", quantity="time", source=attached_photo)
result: 10:37:15
